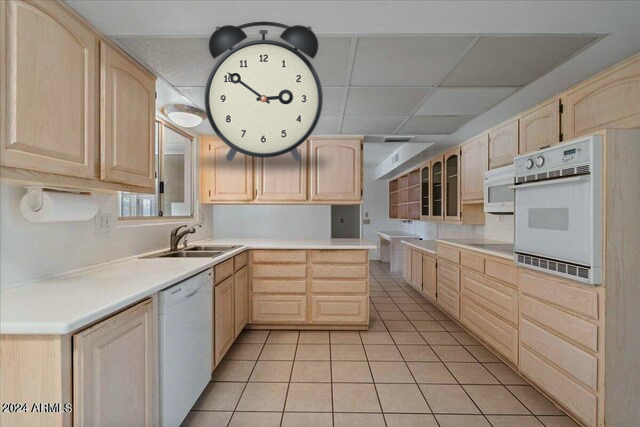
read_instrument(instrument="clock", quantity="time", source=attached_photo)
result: 2:51
